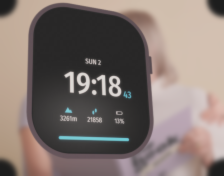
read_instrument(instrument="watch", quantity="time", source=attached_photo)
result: 19:18:43
